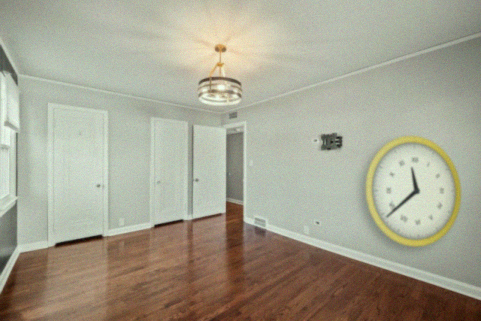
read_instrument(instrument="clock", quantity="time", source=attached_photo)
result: 11:39
